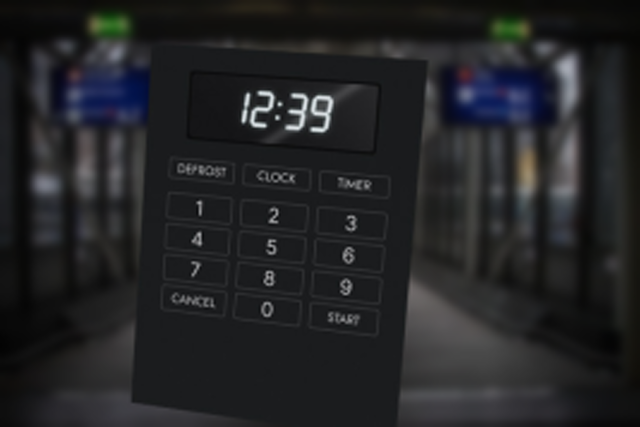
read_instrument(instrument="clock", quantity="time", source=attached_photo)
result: 12:39
